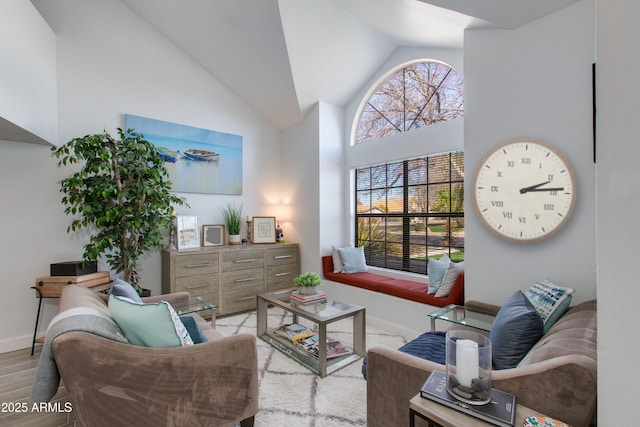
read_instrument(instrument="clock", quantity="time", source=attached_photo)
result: 2:14
